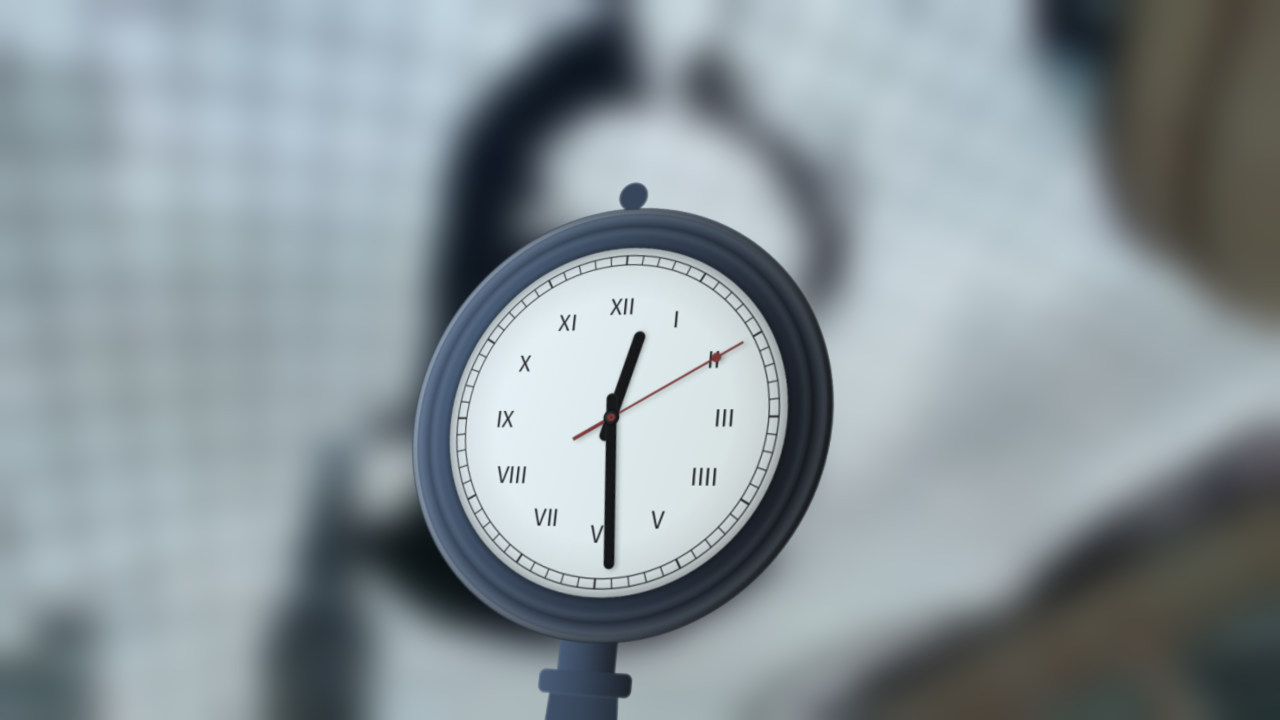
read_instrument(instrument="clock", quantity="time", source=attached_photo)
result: 12:29:10
